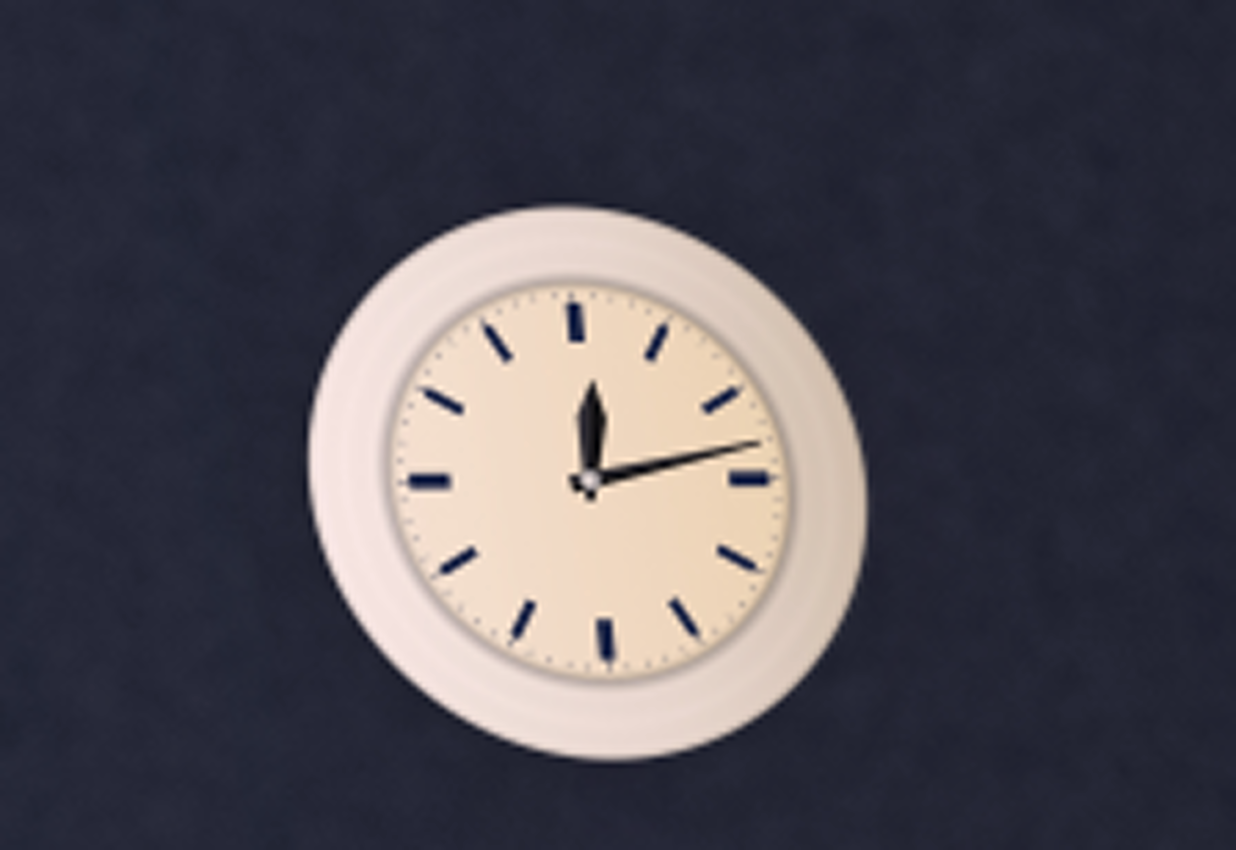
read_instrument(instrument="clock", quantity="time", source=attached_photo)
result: 12:13
